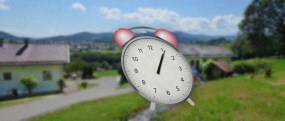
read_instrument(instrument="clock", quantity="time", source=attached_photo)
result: 1:06
